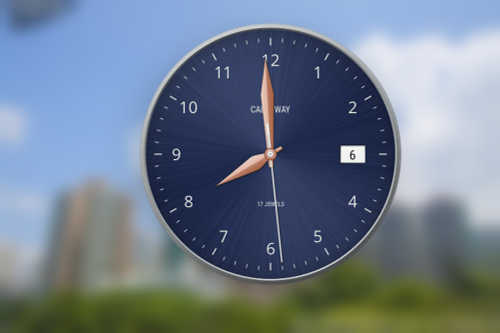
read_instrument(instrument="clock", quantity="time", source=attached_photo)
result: 7:59:29
